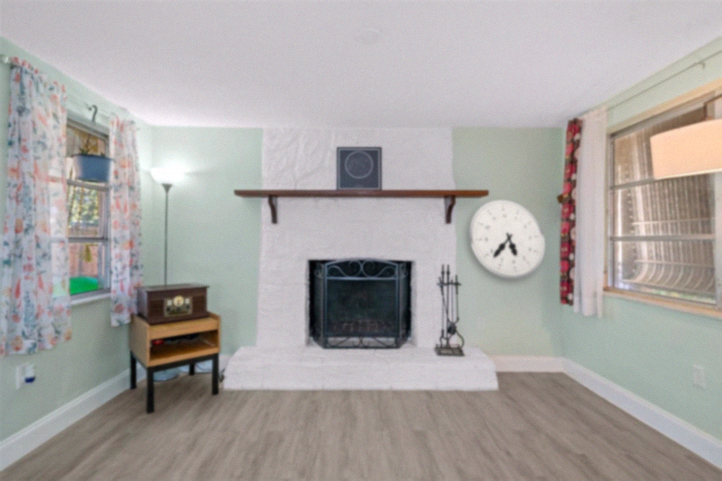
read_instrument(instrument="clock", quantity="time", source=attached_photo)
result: 5:38
